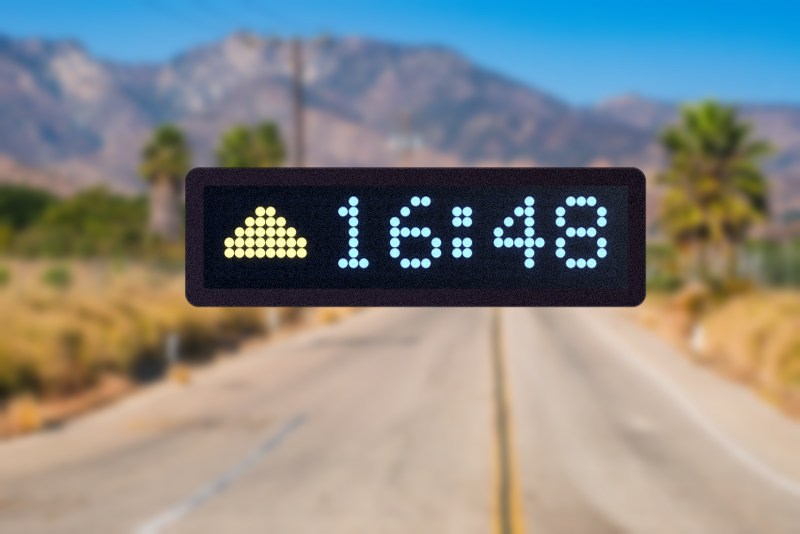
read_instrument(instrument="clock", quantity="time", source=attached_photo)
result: 16:48
